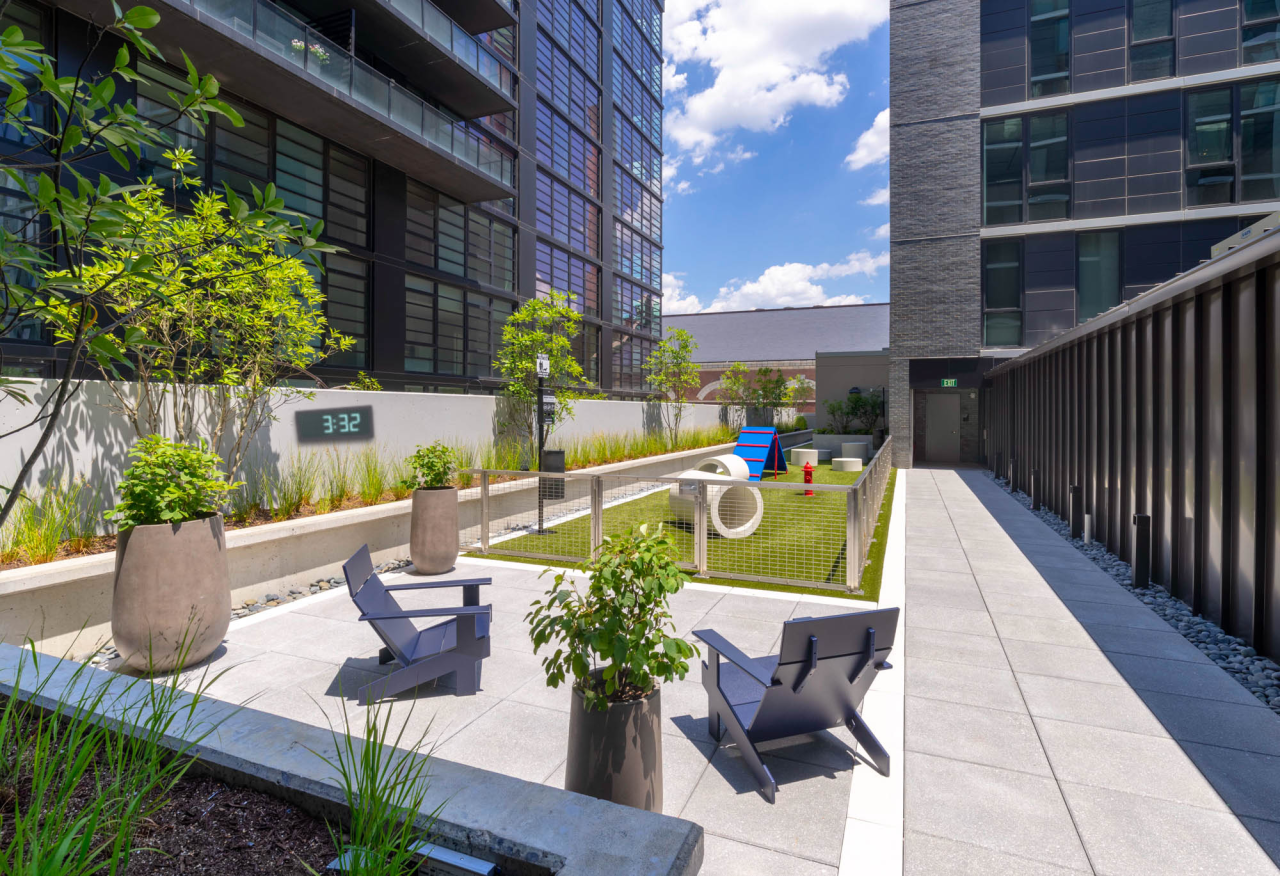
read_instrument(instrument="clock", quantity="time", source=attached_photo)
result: 3:32
